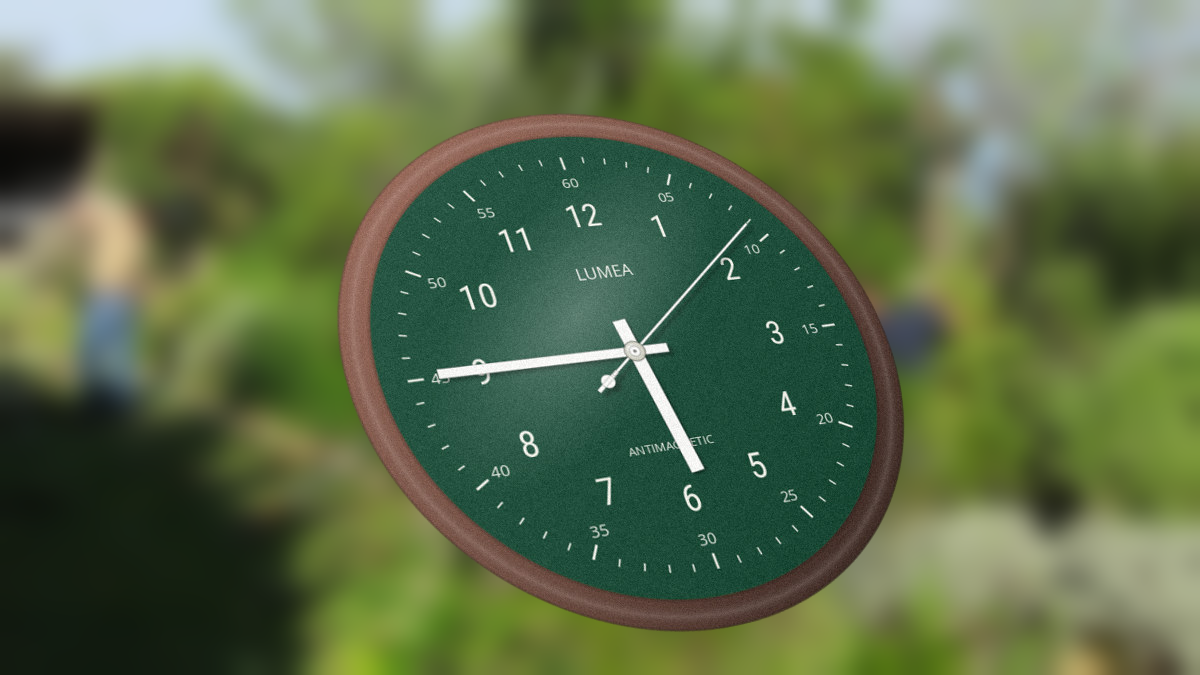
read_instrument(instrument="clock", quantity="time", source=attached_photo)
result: 5:45:09
